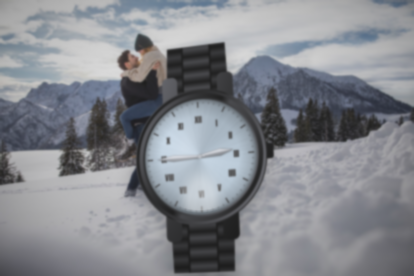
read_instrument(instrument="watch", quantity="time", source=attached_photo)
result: 2:45
